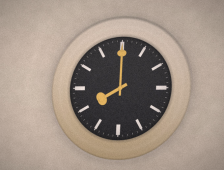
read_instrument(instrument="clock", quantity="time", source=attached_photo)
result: 8:00
